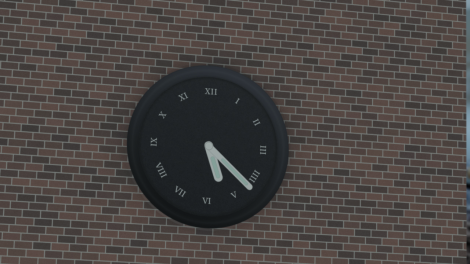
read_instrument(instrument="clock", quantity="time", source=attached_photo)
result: 5:22
